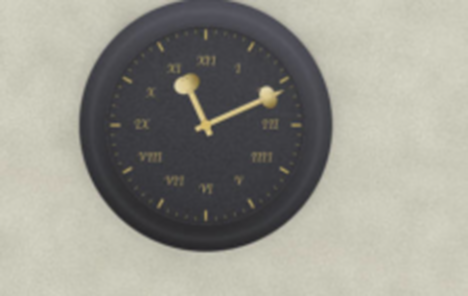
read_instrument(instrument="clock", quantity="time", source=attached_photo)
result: 11:11
